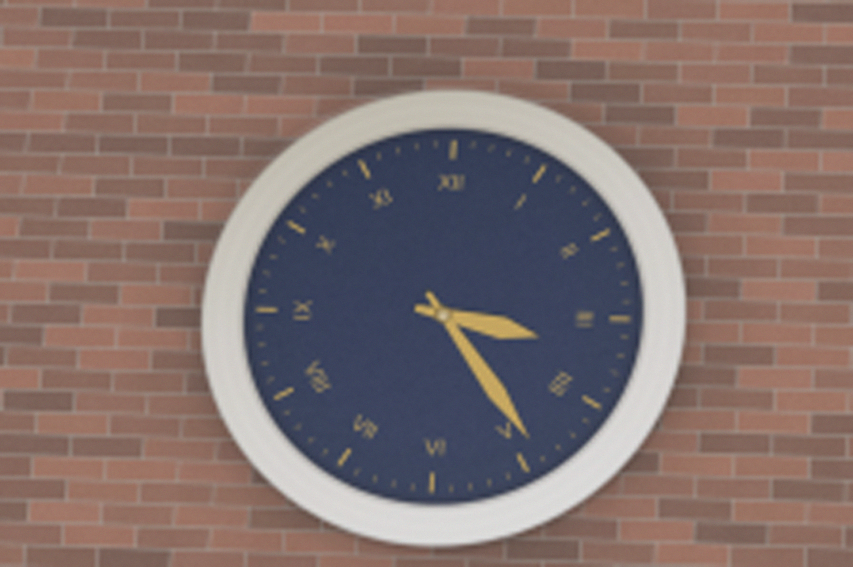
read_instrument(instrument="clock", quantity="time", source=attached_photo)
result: 3:24
